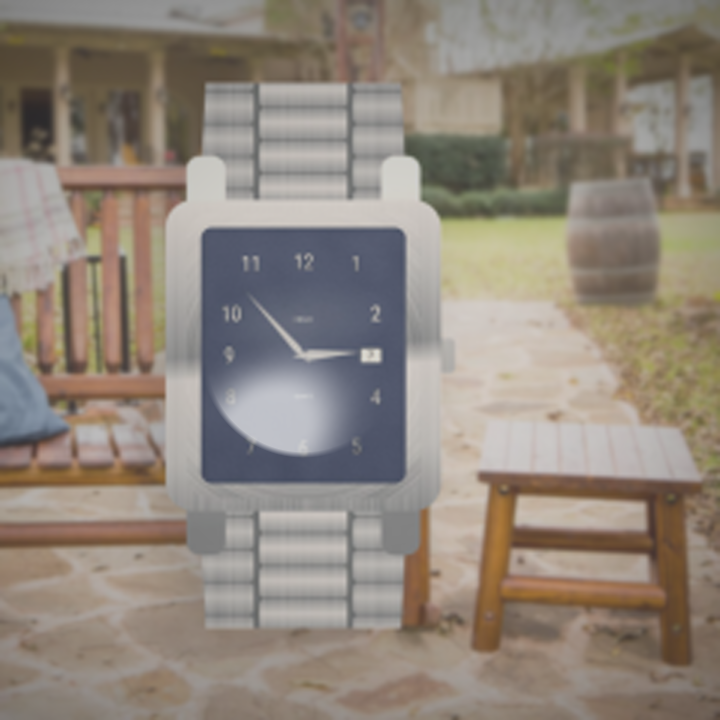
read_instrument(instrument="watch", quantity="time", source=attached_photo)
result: 2:53
